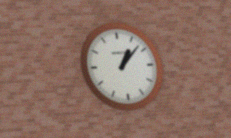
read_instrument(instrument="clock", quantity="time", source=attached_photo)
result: 1:08
